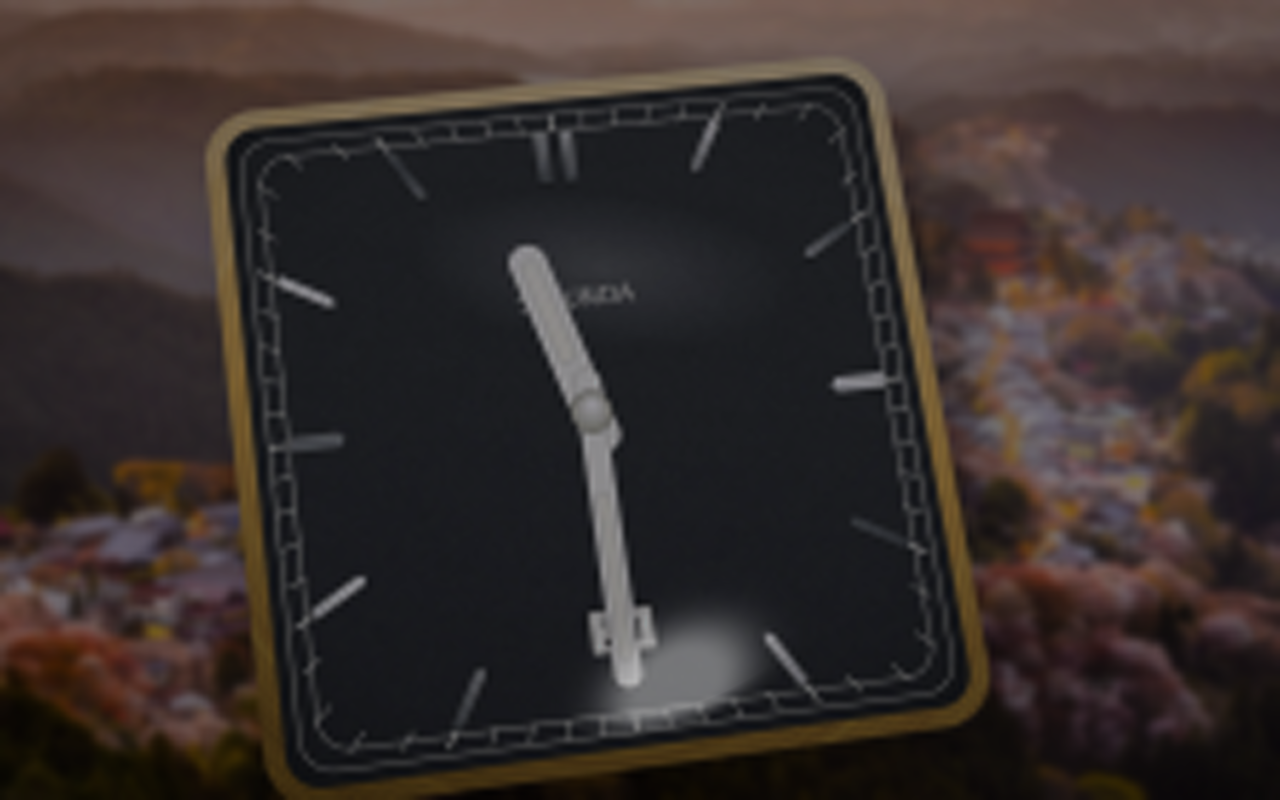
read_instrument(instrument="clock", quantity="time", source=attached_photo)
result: 11:30
